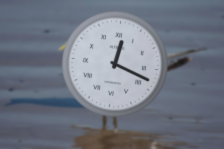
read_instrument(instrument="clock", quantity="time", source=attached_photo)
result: 12:18
